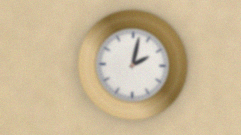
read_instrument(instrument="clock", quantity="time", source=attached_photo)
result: 2:02
